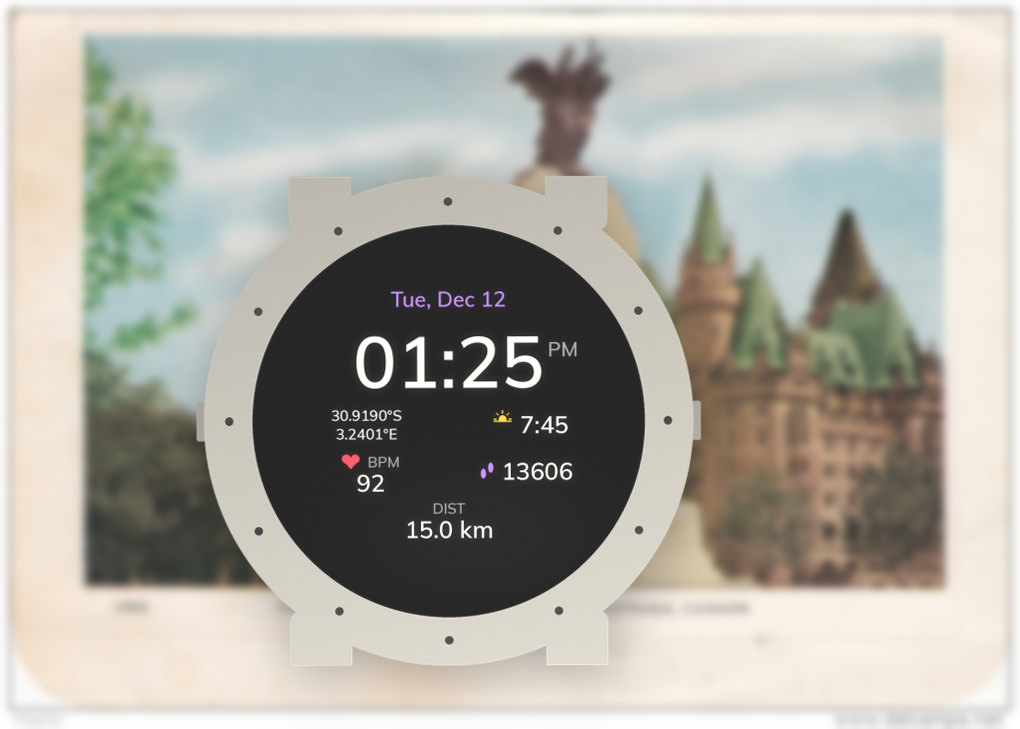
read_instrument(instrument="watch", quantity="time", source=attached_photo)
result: 1:25
